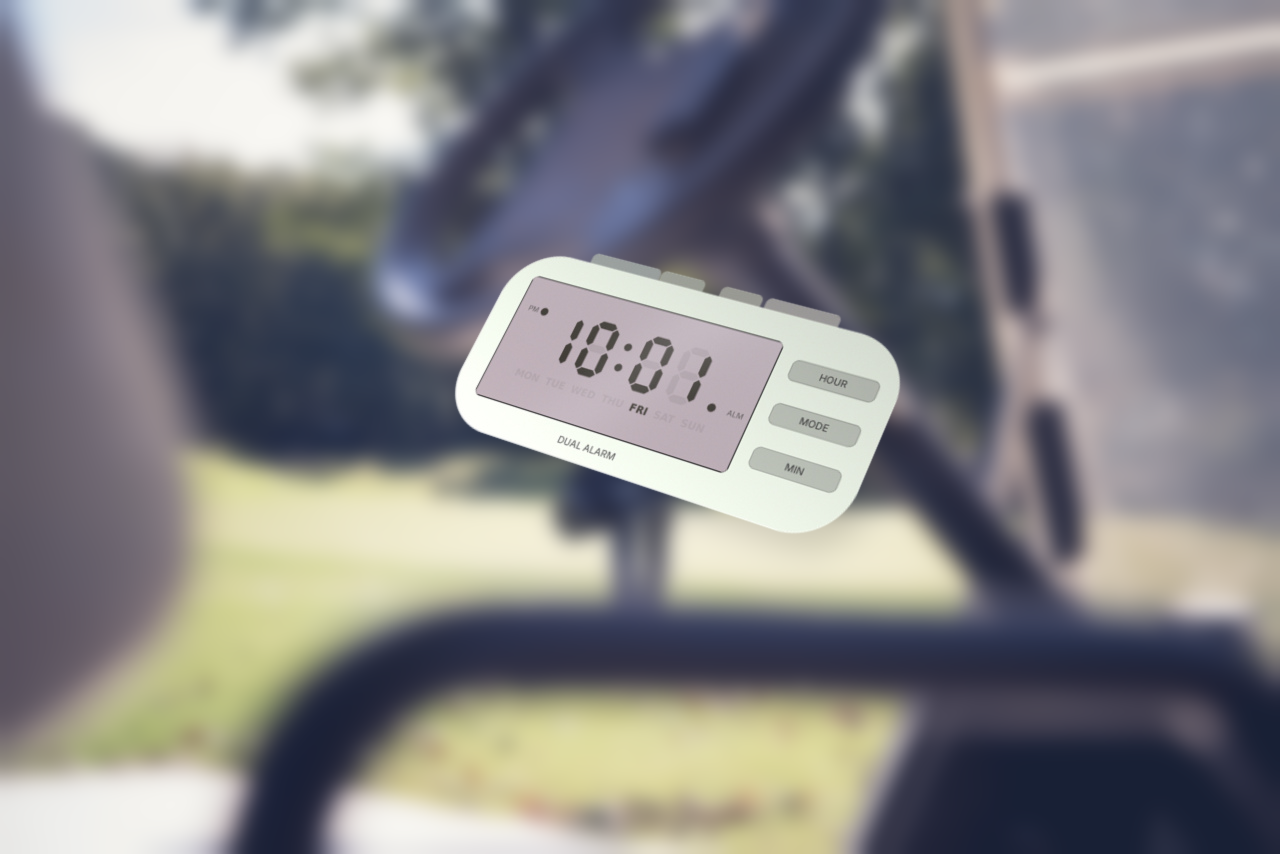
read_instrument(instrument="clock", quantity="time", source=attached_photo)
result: 10:01
